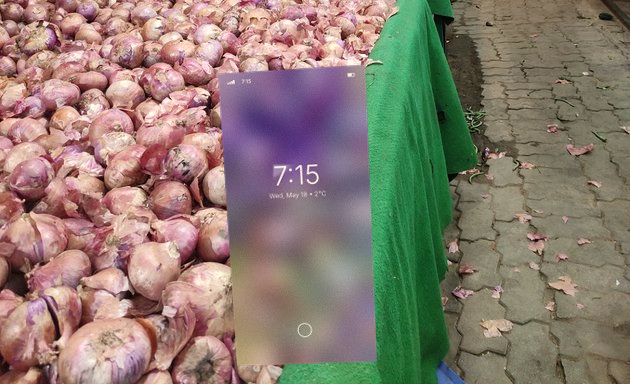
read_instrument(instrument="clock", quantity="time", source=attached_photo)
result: 7:15
